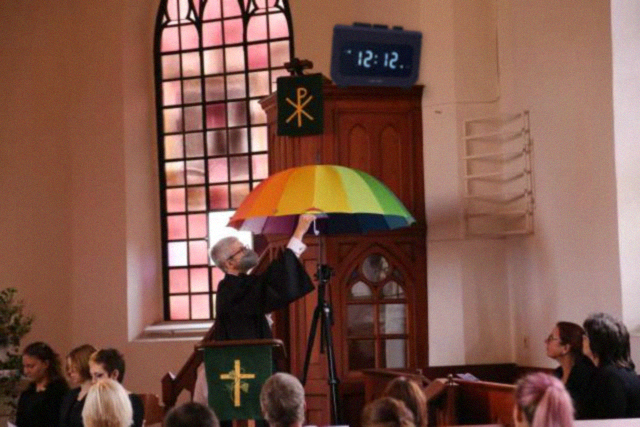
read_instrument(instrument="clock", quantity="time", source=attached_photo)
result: 12:12
